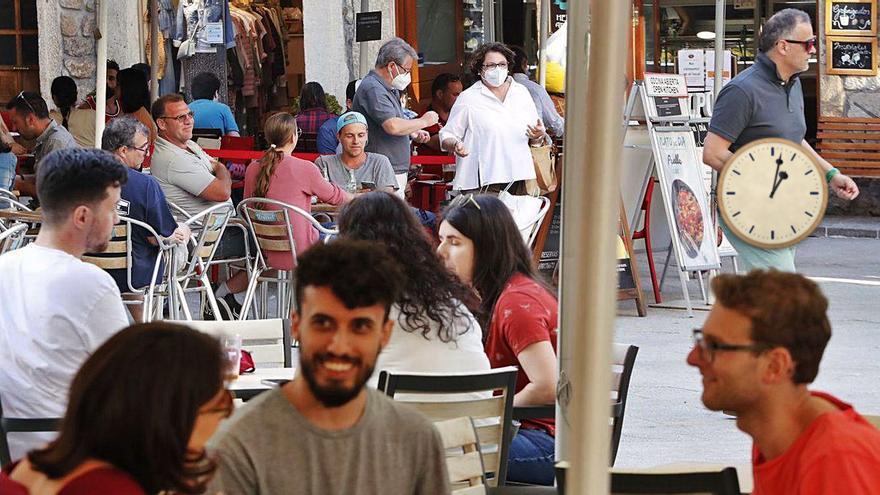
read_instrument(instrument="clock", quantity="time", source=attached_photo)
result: 1:02
